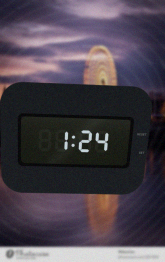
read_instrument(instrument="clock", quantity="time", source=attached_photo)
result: 1:24
